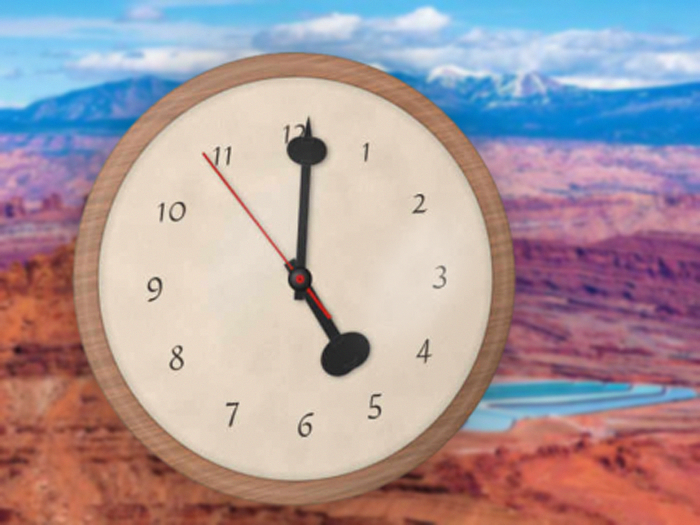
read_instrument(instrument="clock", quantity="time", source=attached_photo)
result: 5:00:54
